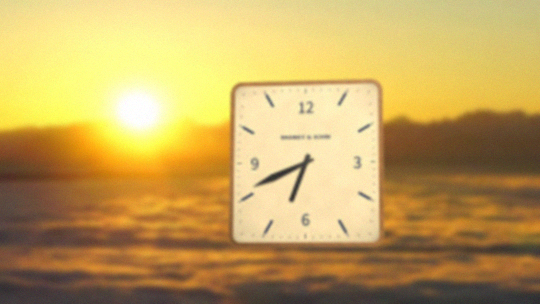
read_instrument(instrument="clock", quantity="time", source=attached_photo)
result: 6:41
